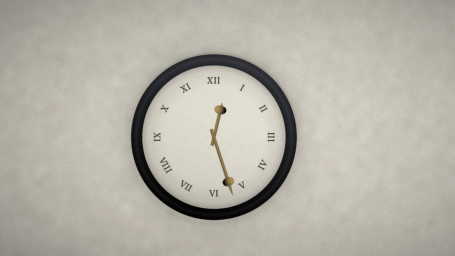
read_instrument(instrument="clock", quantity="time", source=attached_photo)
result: 12:27
